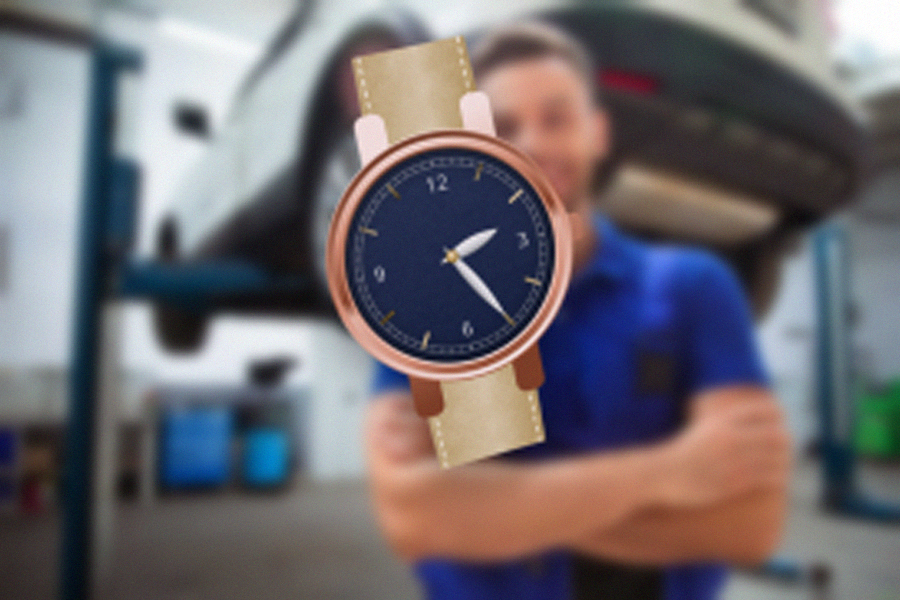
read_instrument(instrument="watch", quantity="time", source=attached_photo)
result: 2:25
